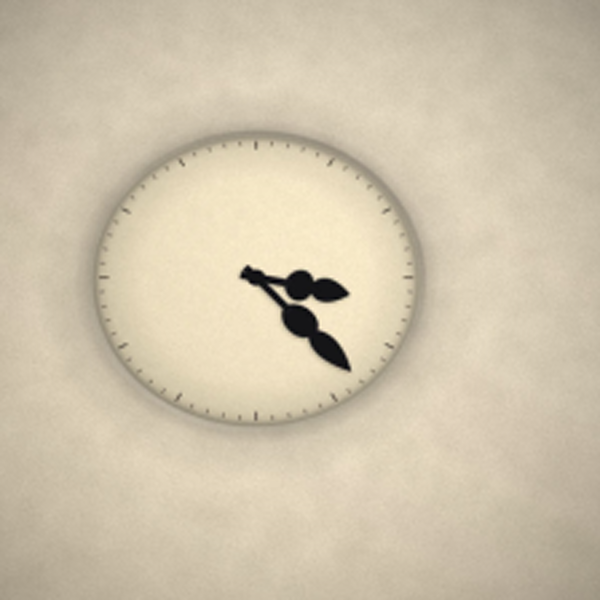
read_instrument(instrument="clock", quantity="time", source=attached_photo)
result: 3:23
